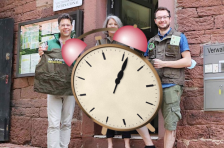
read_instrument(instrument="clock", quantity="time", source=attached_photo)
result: 1:06
